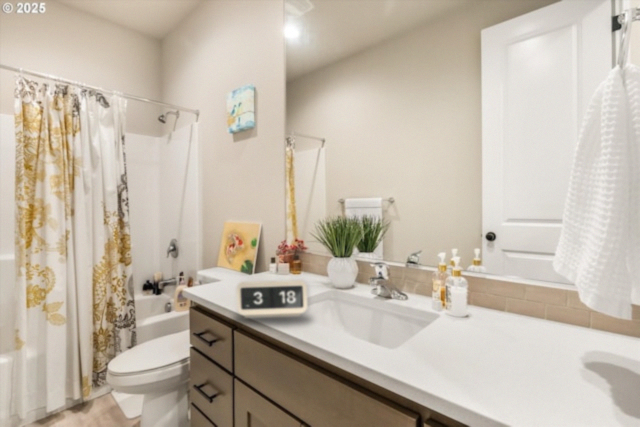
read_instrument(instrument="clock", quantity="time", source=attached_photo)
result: 3:18
